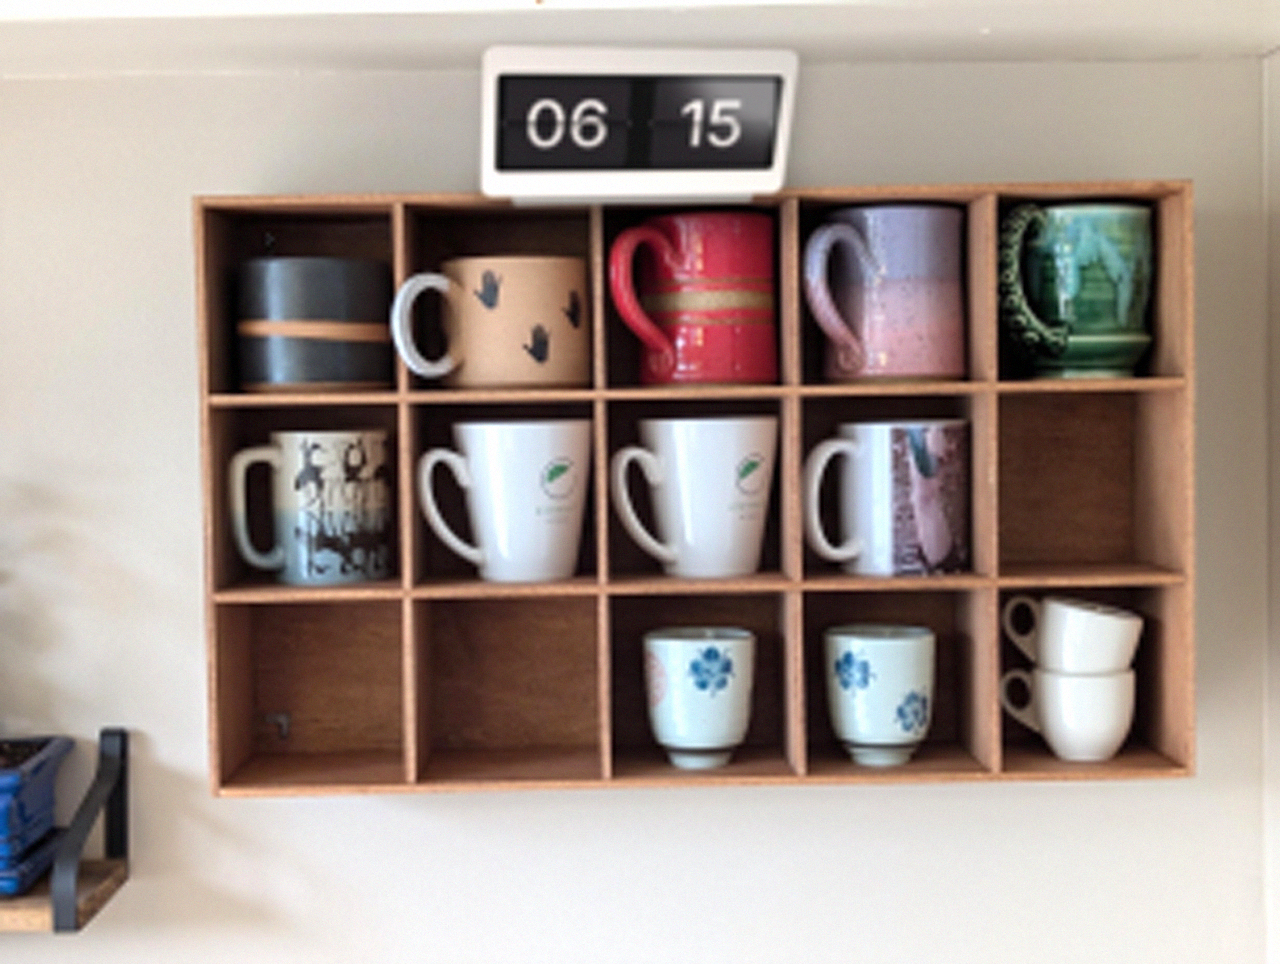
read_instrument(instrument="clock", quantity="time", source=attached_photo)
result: 6:15
